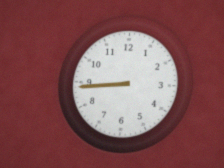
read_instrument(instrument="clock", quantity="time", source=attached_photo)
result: 8:44
